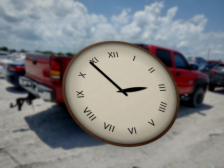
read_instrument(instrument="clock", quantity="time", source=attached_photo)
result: 2:54
